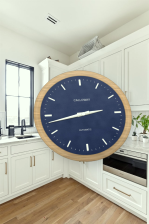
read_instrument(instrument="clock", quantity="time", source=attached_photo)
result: 2:43
